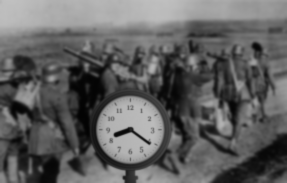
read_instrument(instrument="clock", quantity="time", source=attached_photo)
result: 8:21
